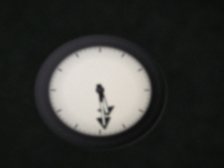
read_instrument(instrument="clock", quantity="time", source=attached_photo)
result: 5:29
